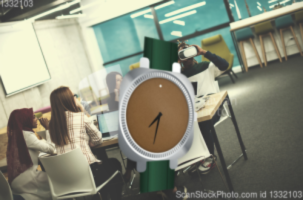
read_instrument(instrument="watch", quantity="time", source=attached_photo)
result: 7:32
